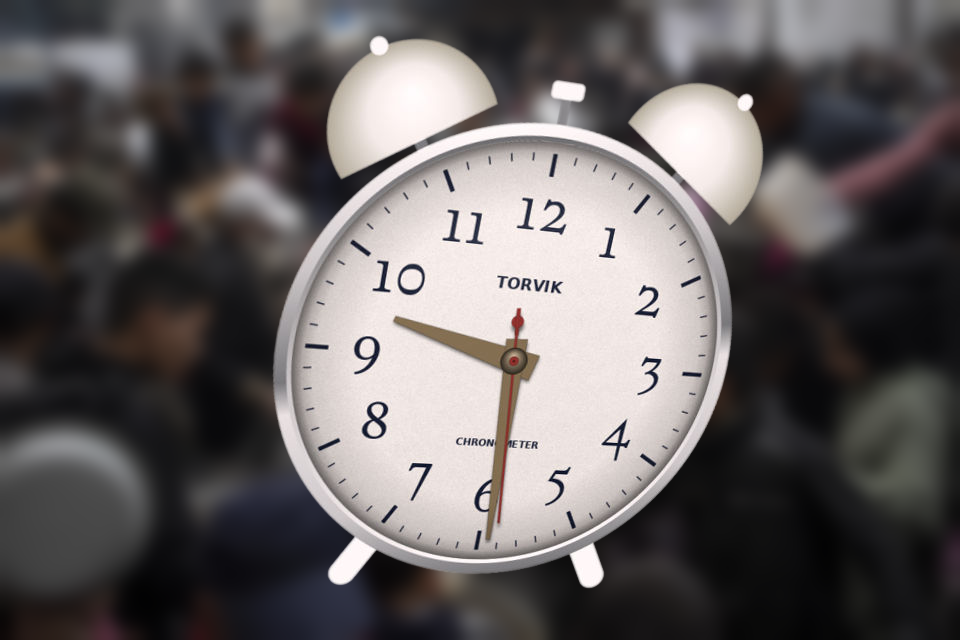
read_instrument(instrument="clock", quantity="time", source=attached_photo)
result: 9:29:29
